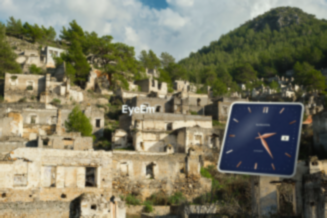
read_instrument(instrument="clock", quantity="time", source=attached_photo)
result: 2:24
